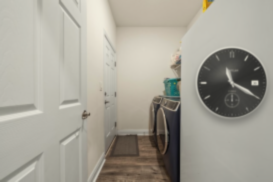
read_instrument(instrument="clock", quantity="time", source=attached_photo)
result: 11:20
